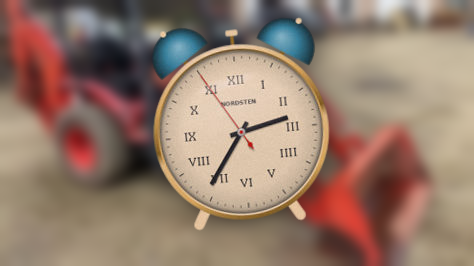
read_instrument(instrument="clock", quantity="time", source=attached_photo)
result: 2:35:55
